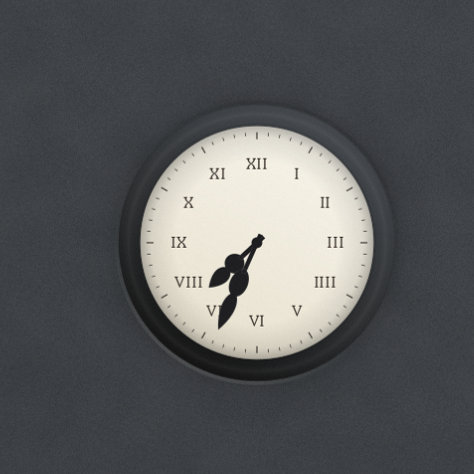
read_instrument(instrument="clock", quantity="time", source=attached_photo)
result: 7:34
